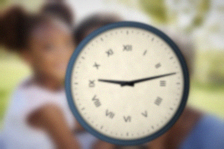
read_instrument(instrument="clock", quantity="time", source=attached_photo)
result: 9:13
